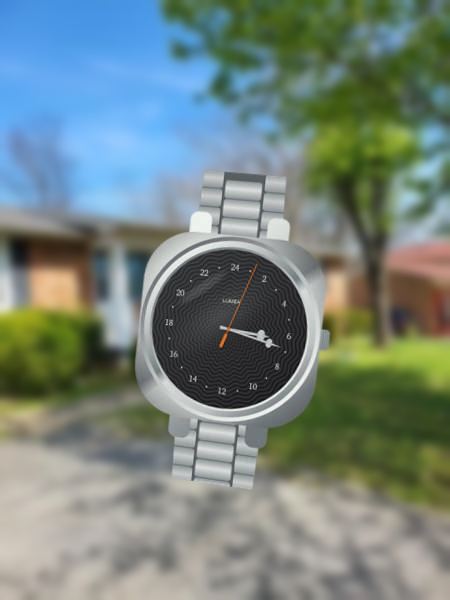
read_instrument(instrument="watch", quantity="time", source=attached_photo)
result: 6:17:03
